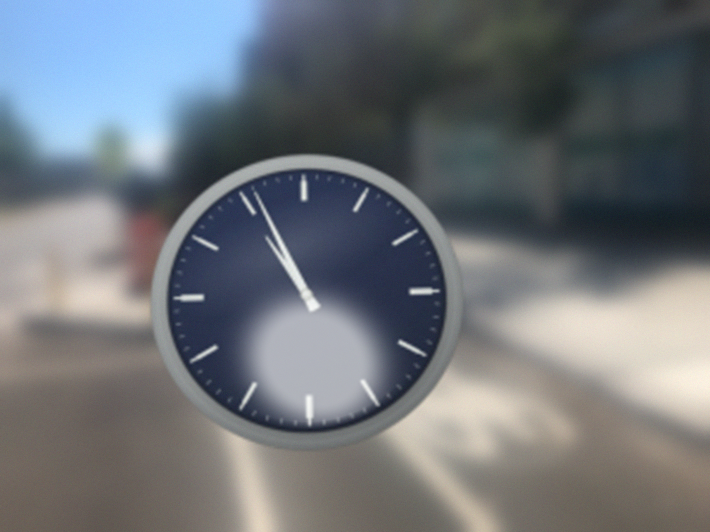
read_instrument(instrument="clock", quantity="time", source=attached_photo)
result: 10:56
